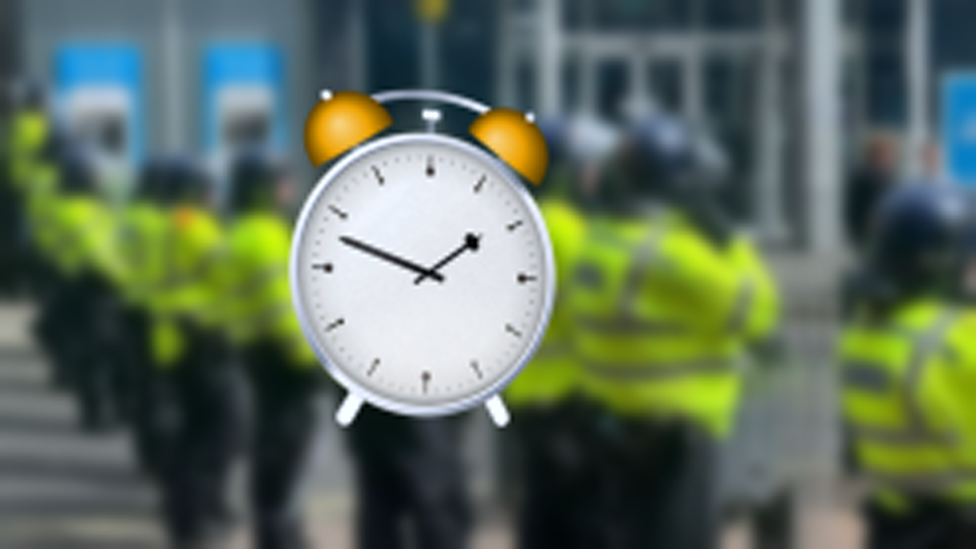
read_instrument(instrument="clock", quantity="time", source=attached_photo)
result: 1:48
